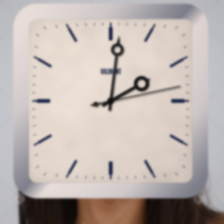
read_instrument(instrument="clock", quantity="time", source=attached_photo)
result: 2:01:13
